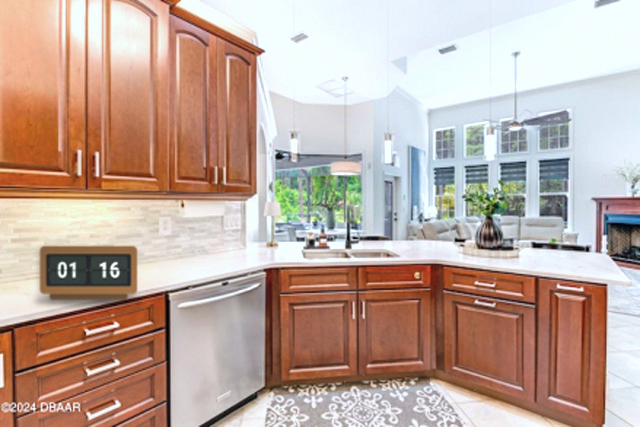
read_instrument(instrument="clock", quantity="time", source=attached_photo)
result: 1:16
